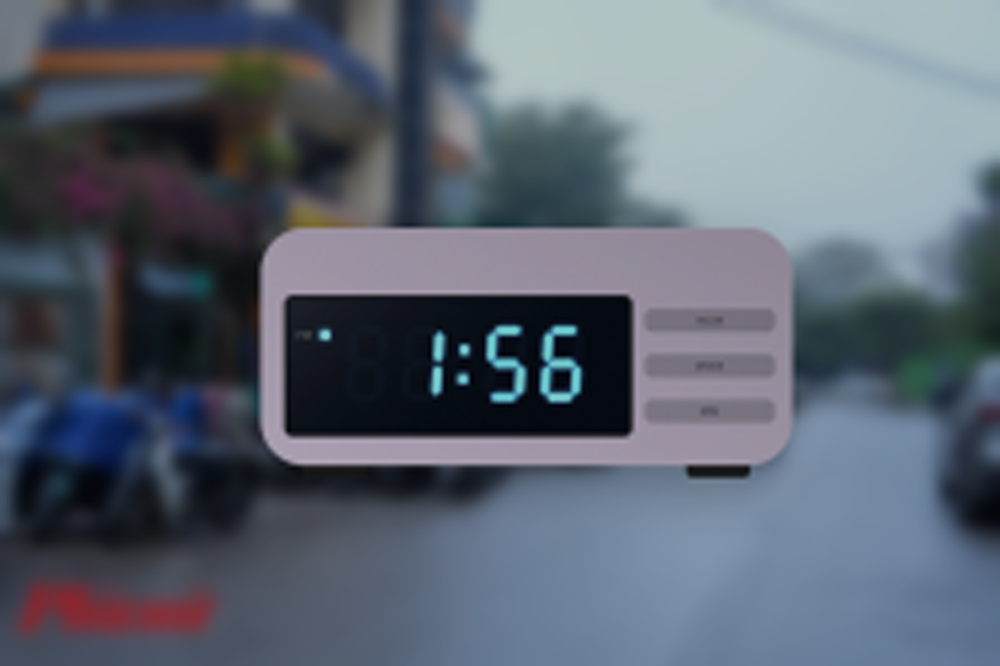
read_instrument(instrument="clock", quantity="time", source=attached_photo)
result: 1:56
